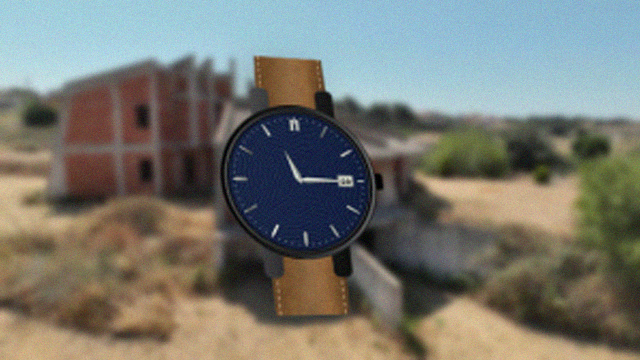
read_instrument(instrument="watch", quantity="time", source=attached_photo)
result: 11:15
